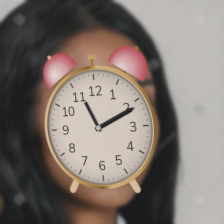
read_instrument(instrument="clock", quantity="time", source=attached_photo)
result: 11:11
